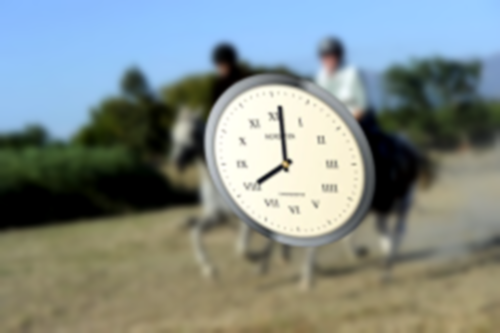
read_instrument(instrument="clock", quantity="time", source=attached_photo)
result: 8:01
